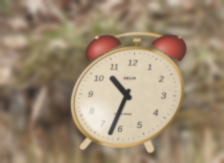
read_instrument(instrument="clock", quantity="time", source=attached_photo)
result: 10:32
